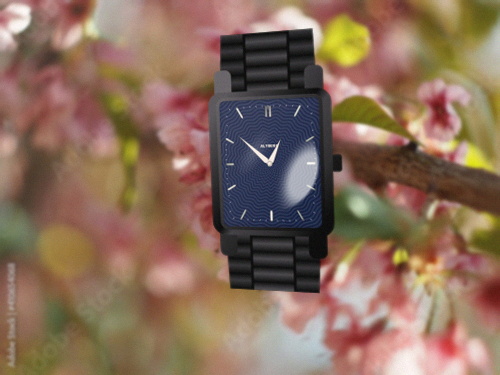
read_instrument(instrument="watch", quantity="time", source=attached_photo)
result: 12:52
